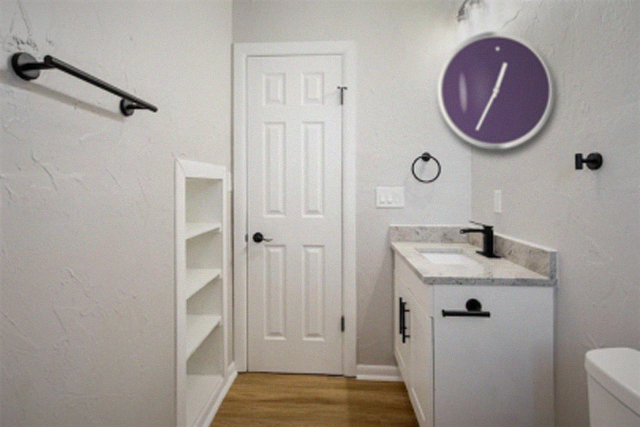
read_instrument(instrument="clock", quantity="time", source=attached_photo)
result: 12:34
